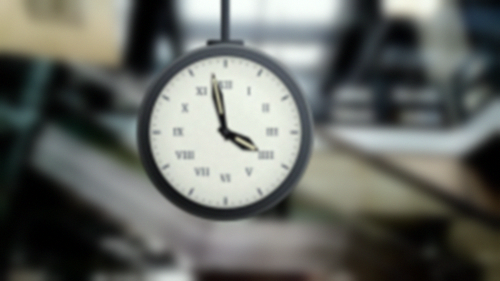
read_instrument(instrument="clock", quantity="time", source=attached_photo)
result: 3:58
